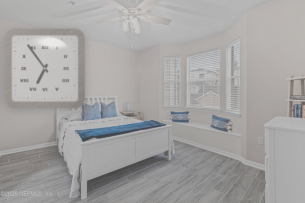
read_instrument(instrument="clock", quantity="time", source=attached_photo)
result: 6:54
